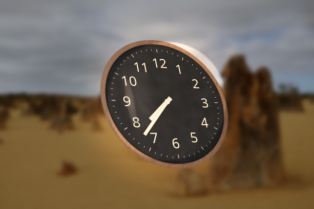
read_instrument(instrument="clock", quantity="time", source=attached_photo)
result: 7:37
